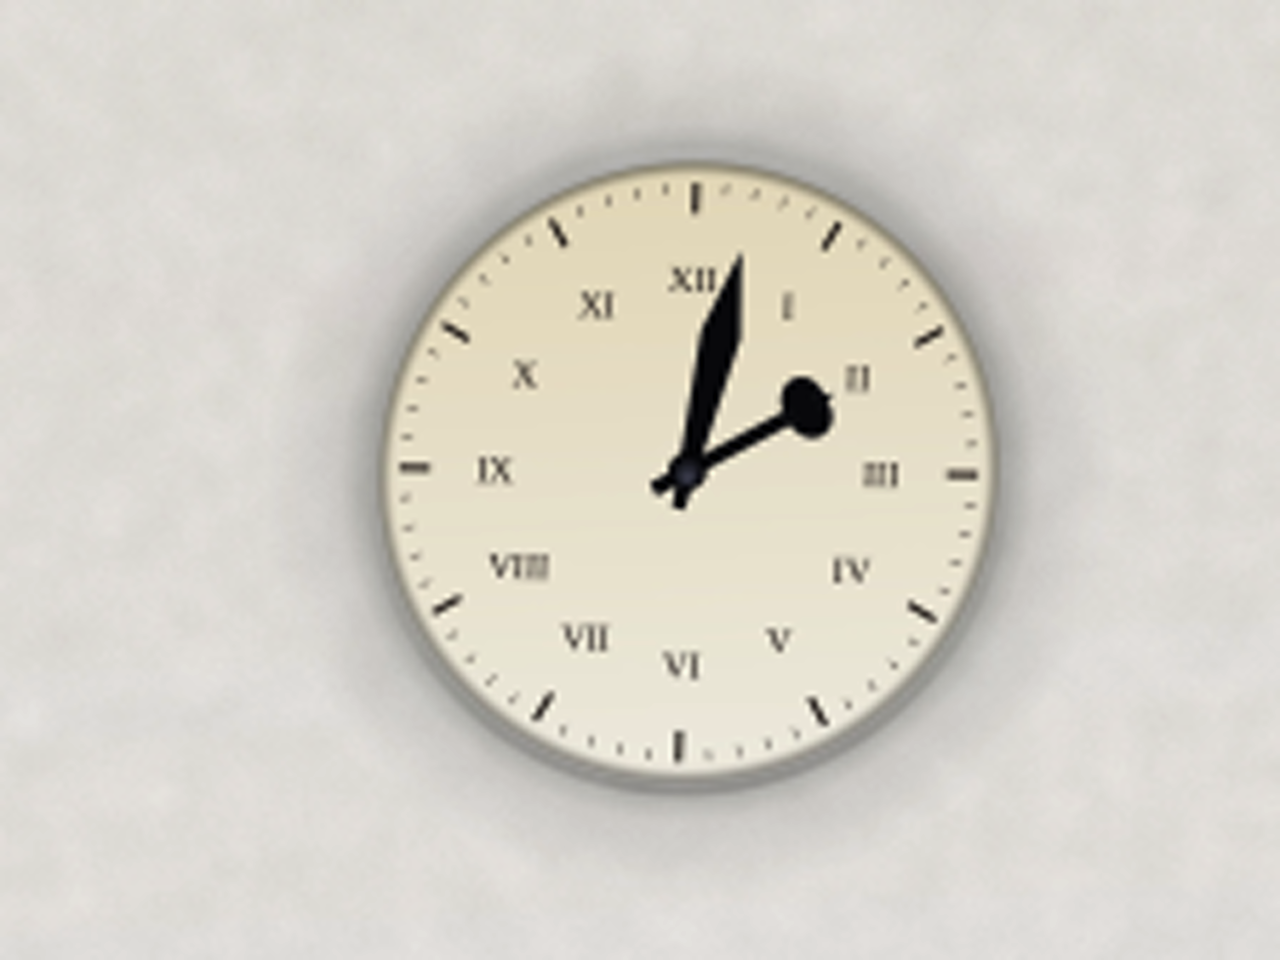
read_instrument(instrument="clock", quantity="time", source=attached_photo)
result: 2:02
